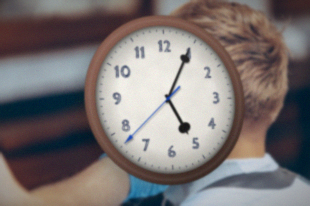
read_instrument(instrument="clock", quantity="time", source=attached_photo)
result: 5:04:38
